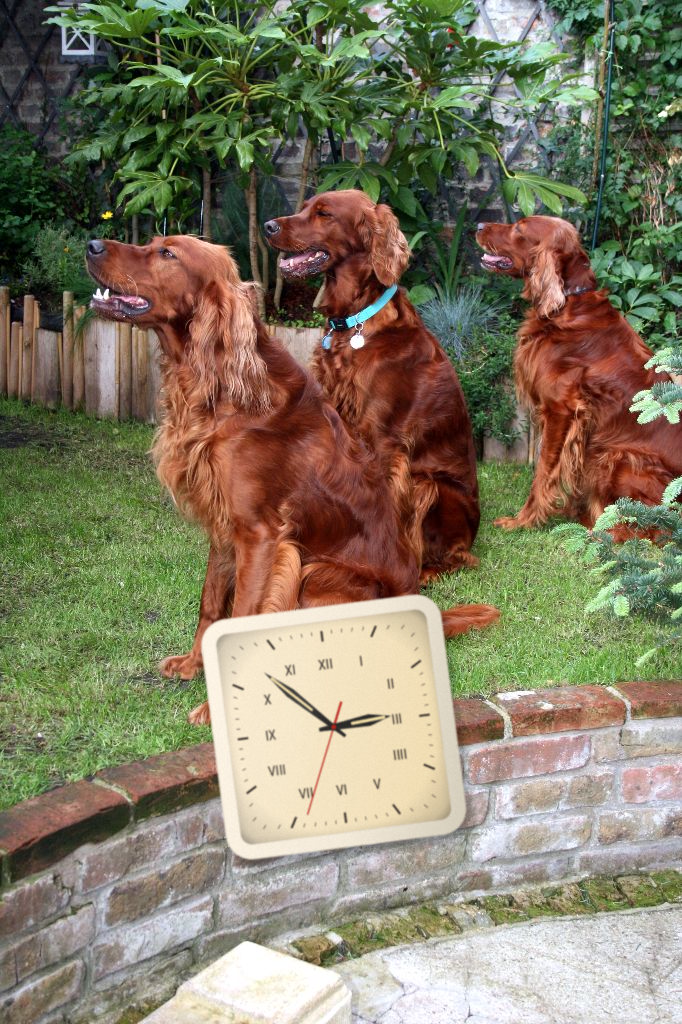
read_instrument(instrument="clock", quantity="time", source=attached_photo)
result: 2:52:34
